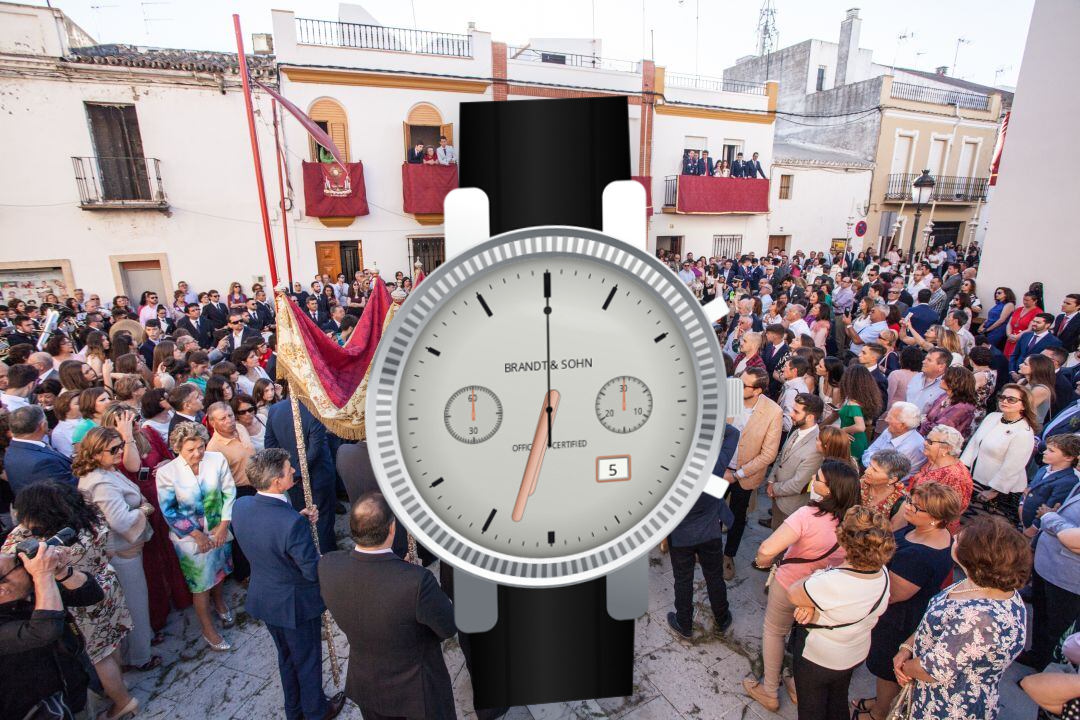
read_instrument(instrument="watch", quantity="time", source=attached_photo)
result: 6:33
